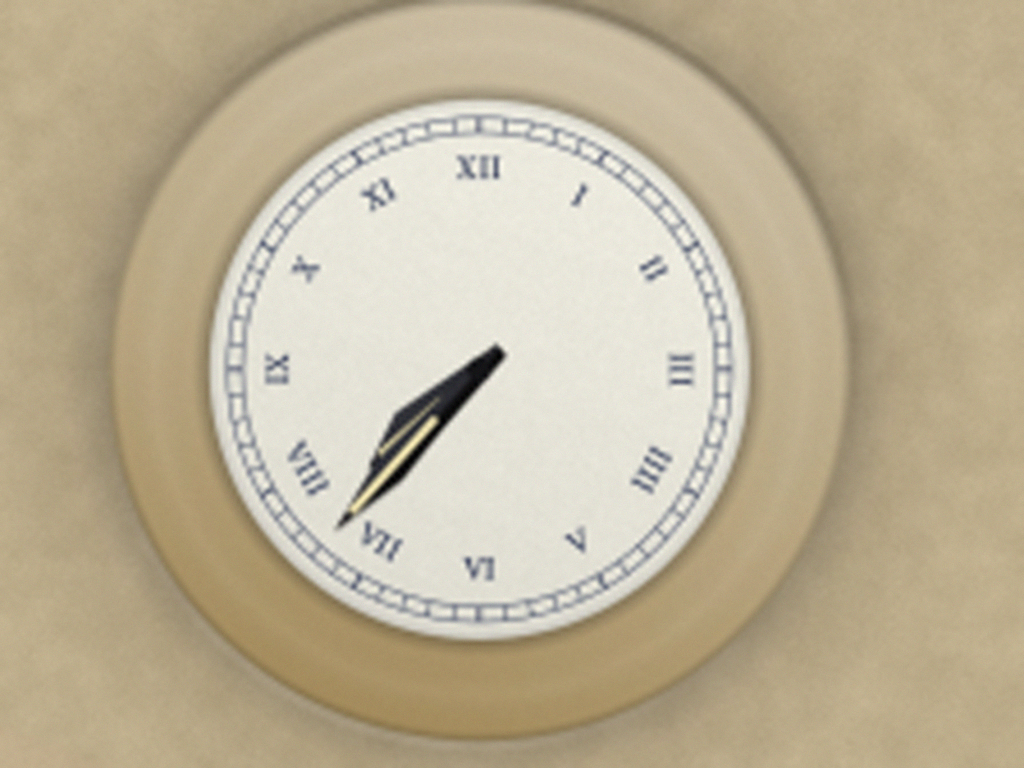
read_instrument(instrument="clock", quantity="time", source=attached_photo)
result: 7:37
